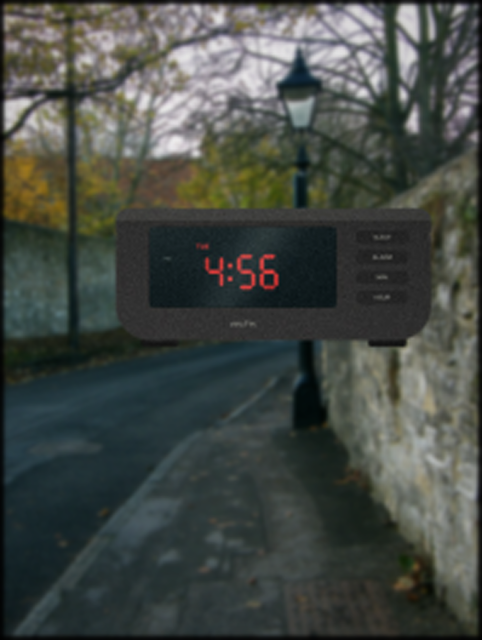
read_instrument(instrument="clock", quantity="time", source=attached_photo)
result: 4:56
